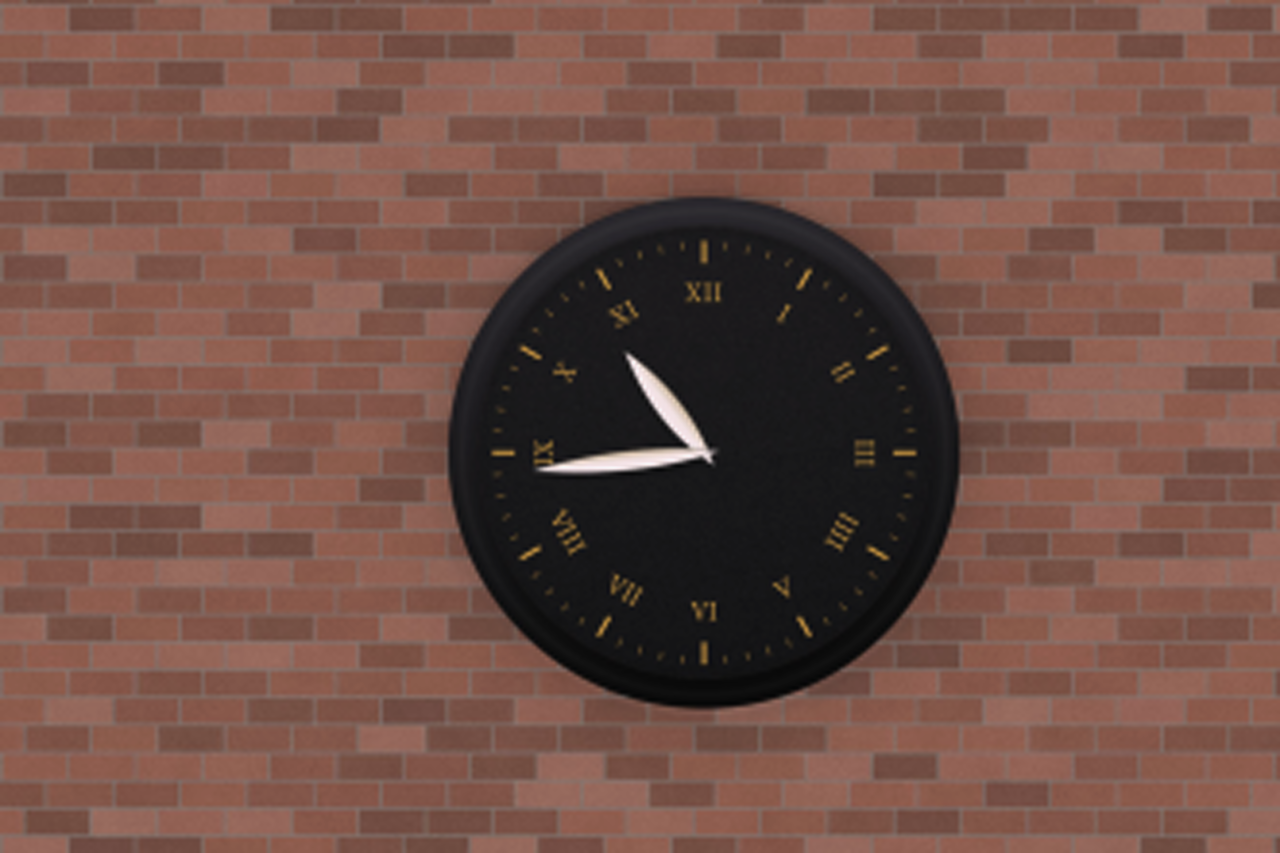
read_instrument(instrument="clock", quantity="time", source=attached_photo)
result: 10:44
